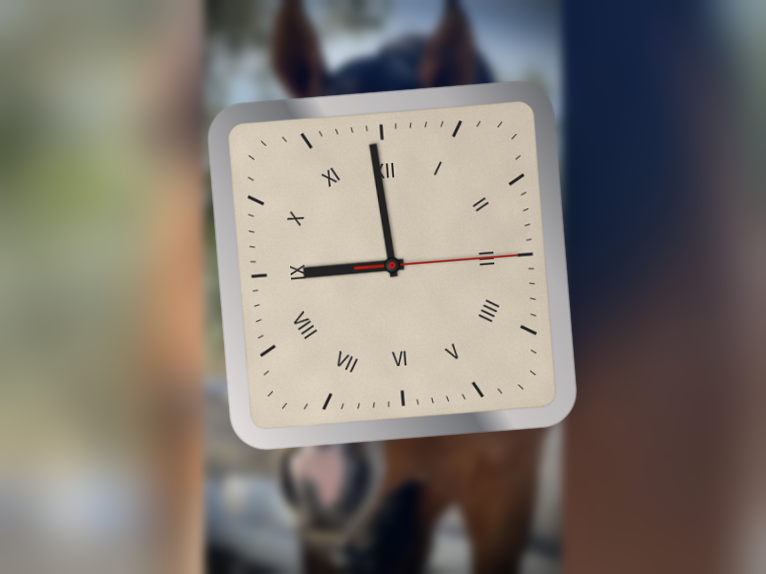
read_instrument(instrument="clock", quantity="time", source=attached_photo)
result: 8:59:15
